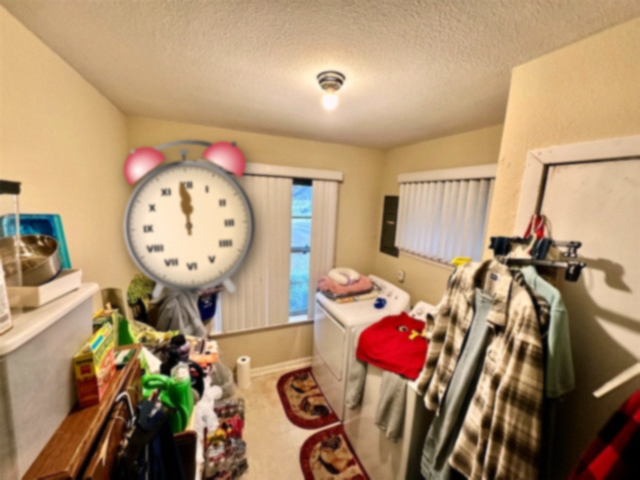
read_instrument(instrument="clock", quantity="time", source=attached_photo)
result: 11:59
